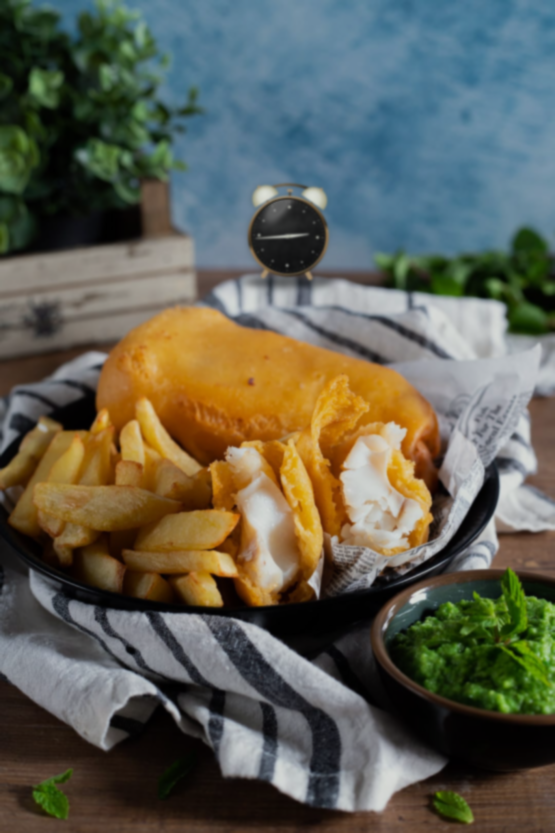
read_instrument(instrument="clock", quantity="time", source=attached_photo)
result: 2:44
